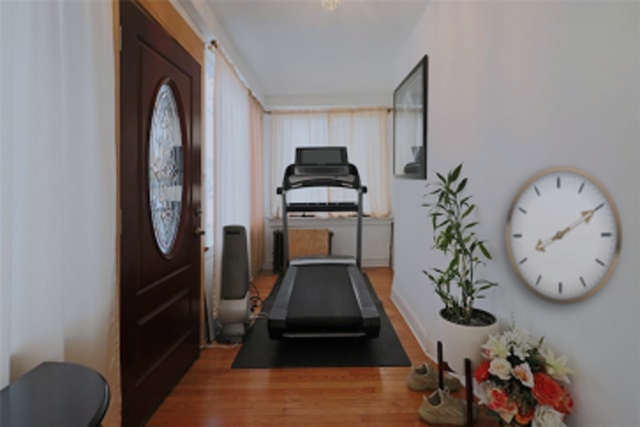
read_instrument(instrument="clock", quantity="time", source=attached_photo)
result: 8:10
